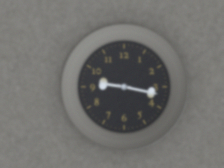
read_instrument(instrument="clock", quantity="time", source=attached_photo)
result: 9:17
